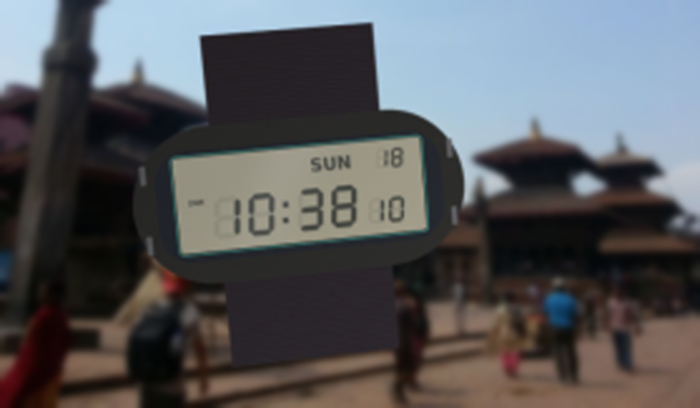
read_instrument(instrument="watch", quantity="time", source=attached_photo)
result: 10:38:10
